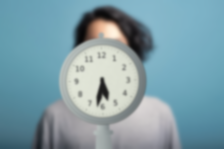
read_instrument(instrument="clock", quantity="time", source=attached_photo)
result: 5:32
